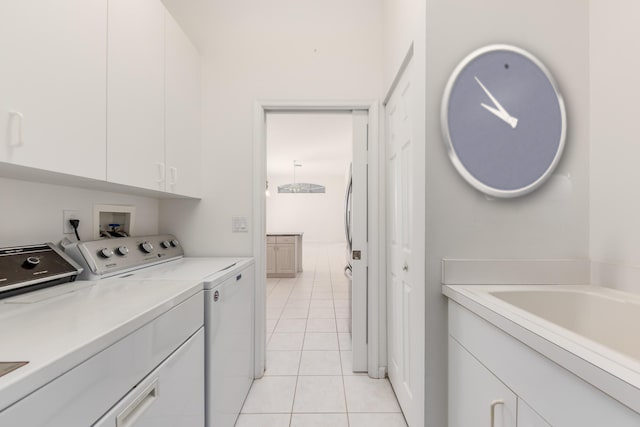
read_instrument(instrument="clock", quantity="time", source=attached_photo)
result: 9:53
